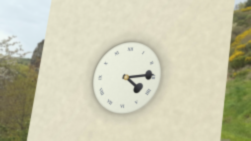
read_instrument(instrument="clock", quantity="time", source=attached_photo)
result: 4:14
